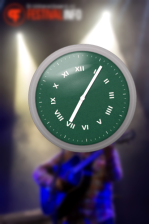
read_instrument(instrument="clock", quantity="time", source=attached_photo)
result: 7:06
